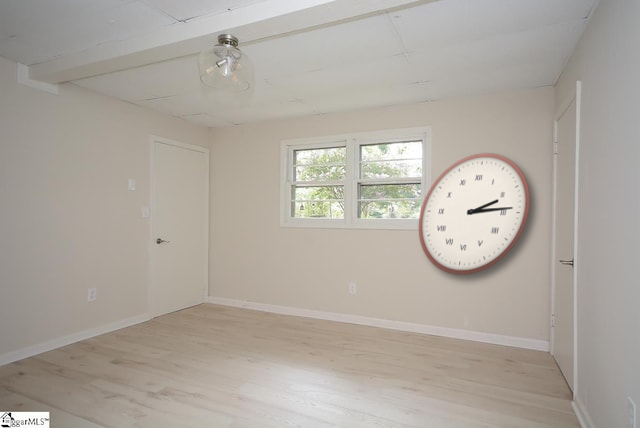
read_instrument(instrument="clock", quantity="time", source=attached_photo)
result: 2:14
